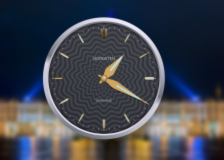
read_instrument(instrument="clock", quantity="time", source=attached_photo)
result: 1:20
